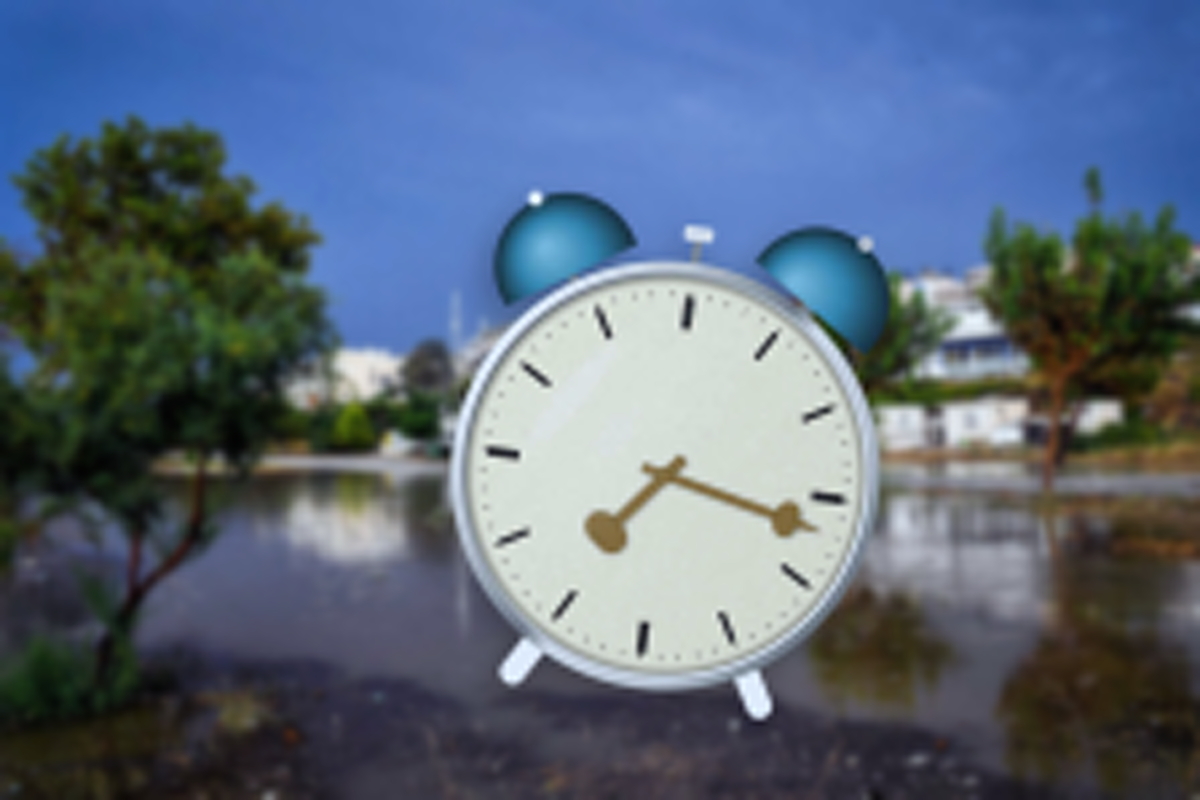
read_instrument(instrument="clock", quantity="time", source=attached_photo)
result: 7:17
